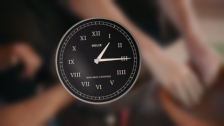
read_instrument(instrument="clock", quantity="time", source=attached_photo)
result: 1:15
